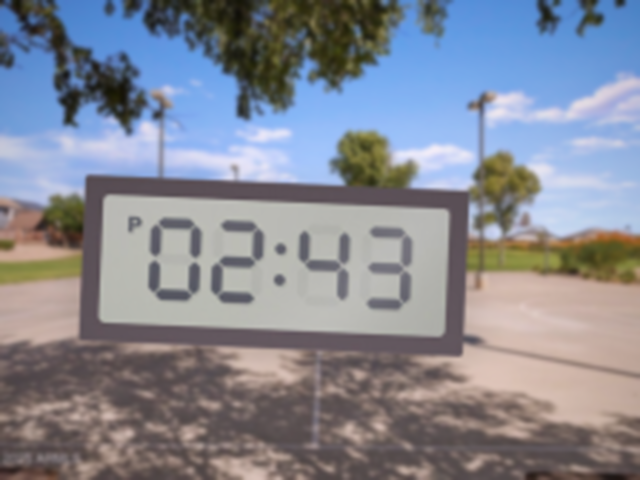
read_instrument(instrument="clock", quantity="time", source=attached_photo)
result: 2:43
